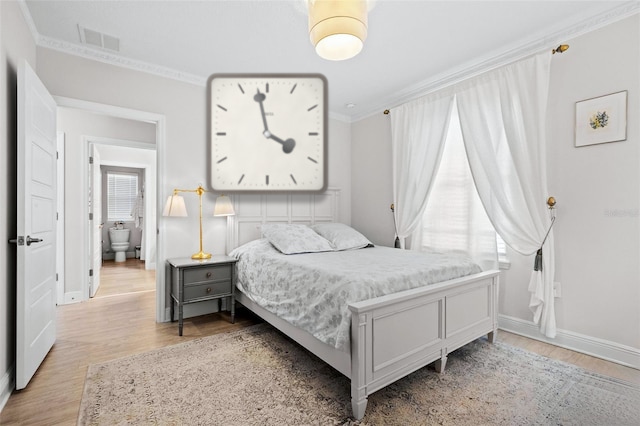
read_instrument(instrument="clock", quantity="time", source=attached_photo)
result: 3:58
